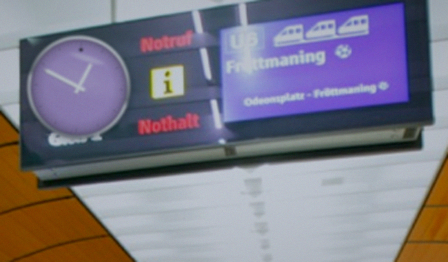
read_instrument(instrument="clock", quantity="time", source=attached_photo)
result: 12:49
